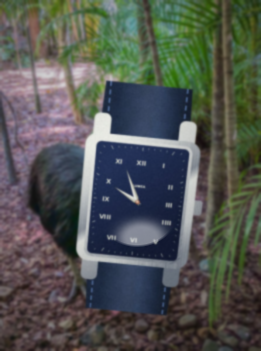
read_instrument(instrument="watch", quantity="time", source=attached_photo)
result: 9:56
